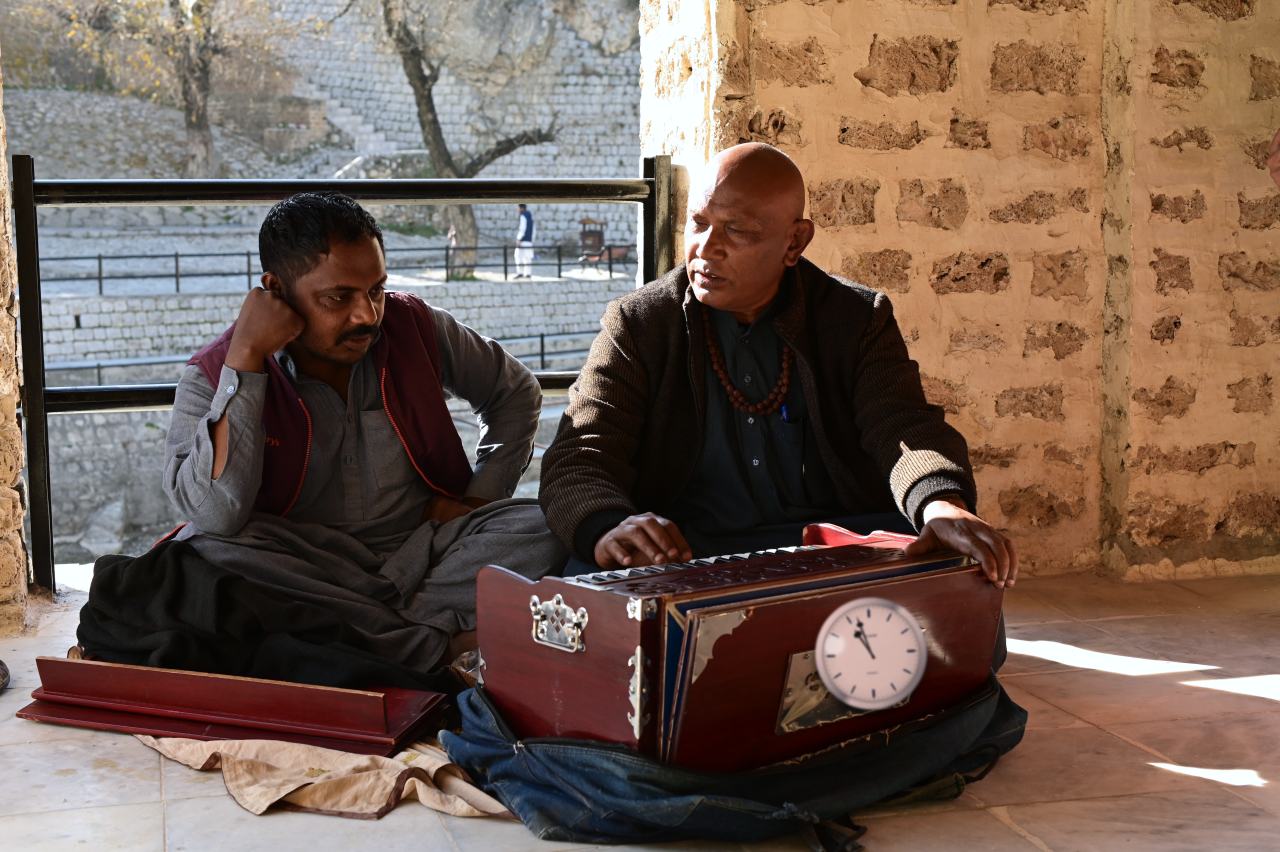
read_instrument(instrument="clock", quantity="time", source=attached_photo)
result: 10:57
